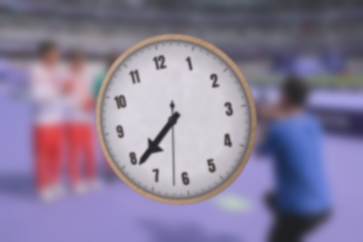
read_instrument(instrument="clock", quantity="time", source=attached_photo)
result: 7:38:32
